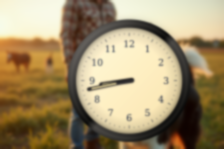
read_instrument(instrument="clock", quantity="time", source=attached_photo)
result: 8:43
